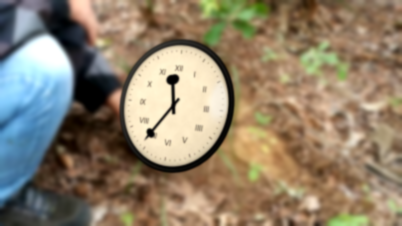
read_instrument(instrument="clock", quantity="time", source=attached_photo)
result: 11:36
